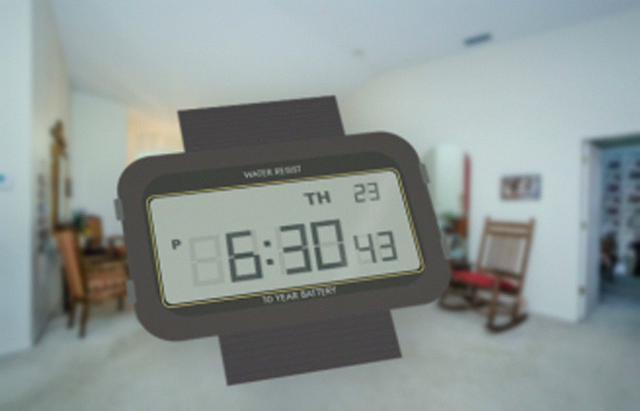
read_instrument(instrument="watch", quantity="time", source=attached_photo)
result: 6:30:43
